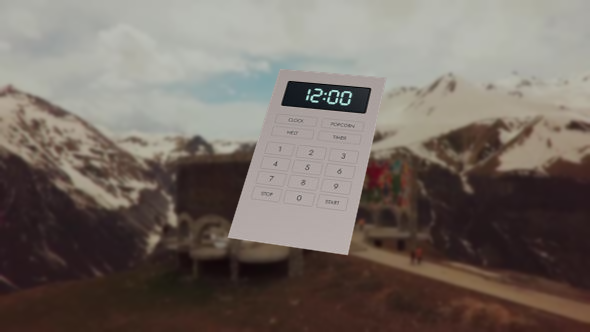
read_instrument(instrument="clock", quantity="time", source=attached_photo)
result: 12:00
